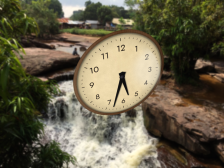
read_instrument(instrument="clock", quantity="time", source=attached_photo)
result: 5:33
